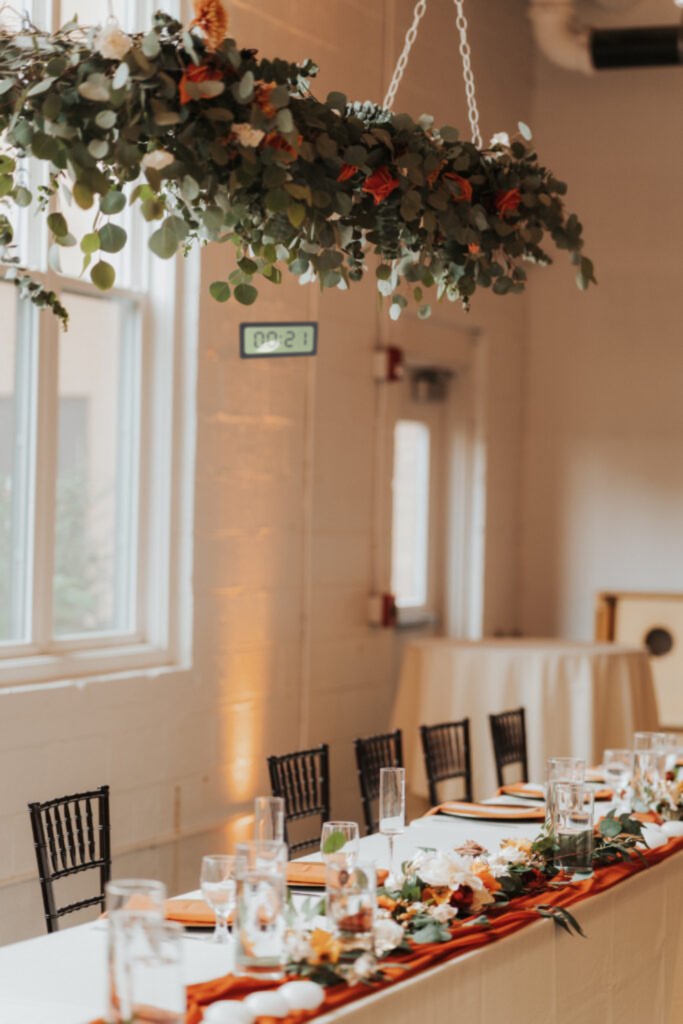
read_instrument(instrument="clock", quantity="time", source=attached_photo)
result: 0:21
